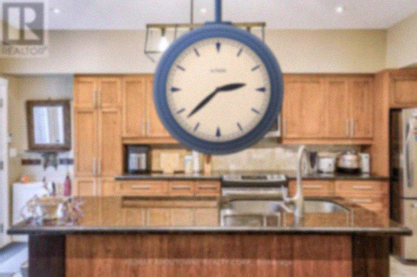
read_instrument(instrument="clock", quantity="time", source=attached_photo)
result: 2:38
